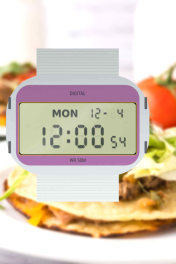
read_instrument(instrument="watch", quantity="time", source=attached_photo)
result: 12:00:54
